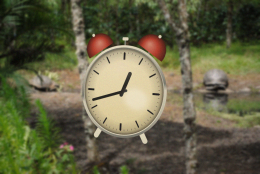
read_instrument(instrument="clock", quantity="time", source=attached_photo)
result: 12:42
